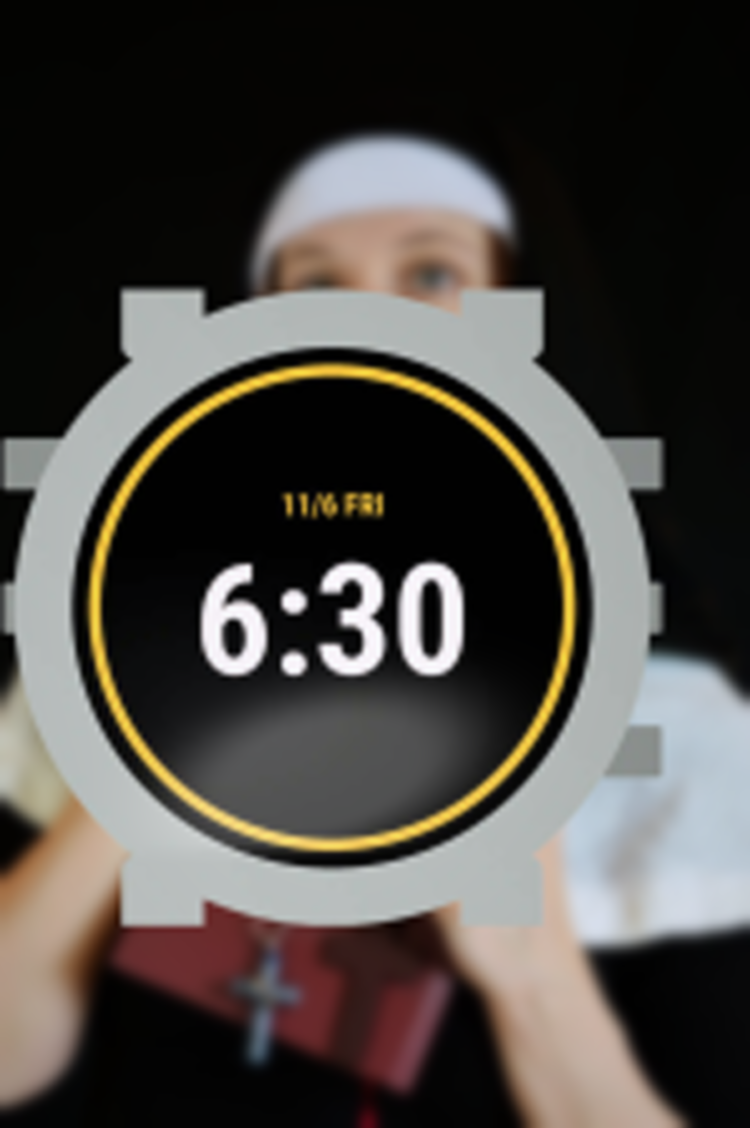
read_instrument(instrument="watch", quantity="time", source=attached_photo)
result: 6:30
